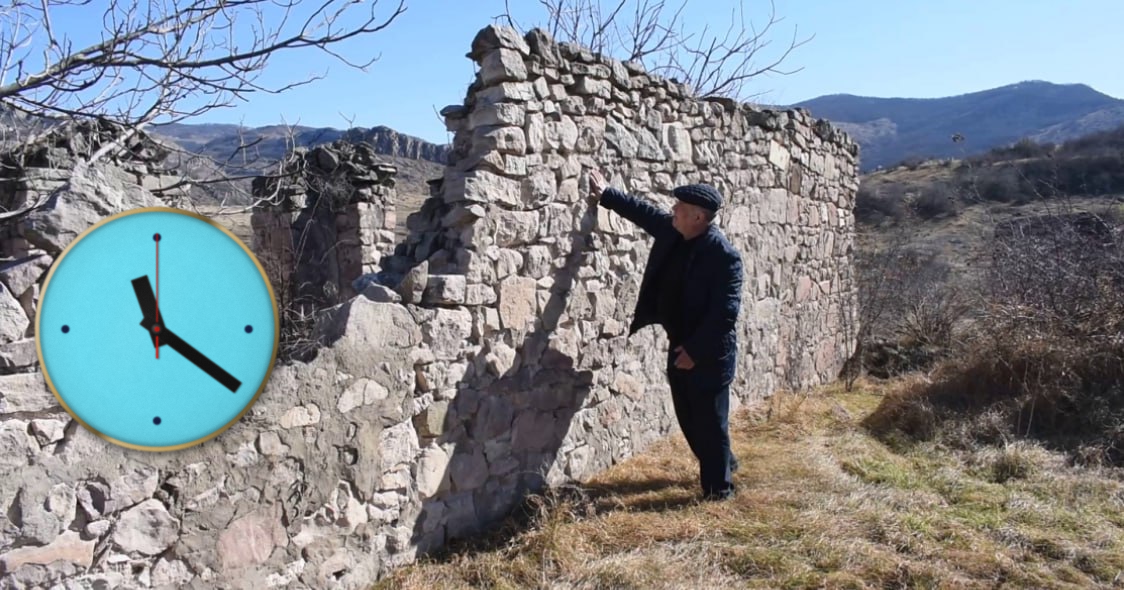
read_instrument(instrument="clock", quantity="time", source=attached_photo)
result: 11:21:00
